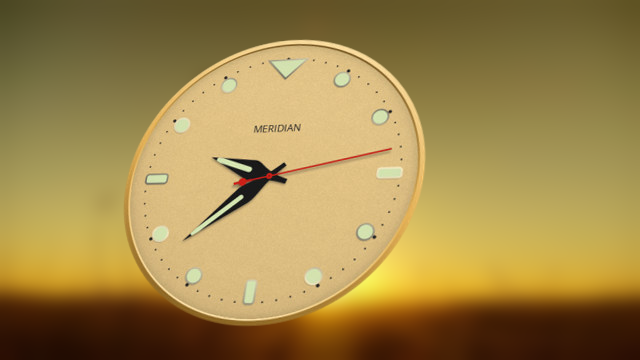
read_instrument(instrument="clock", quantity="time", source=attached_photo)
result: 9:38:13
